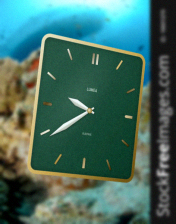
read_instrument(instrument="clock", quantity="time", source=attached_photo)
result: 9:39
